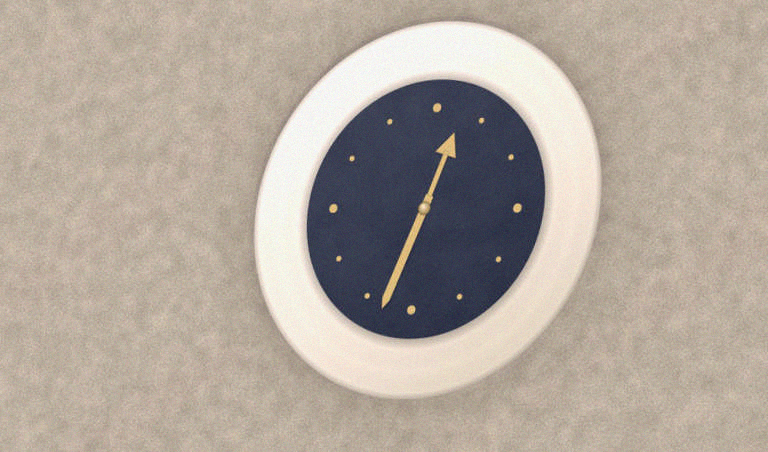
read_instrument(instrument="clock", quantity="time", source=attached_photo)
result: 12:33
